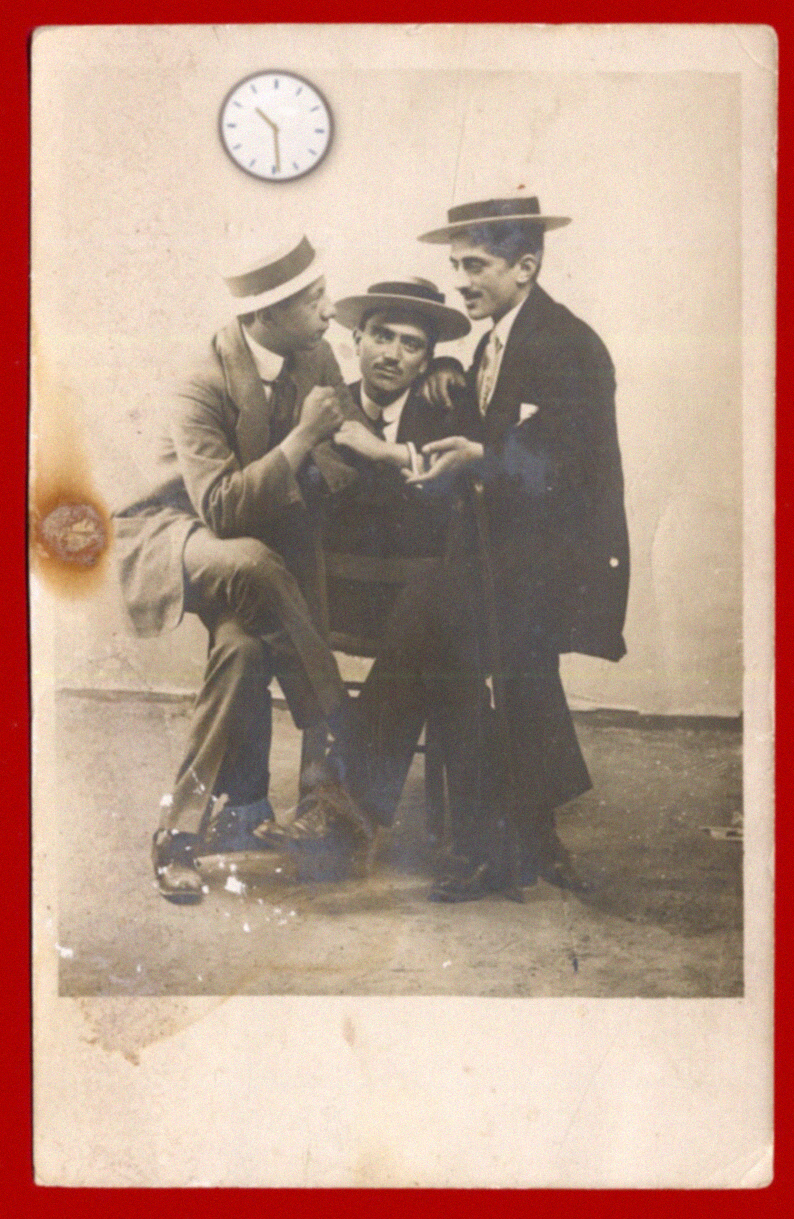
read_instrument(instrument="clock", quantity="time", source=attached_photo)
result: 10:29
